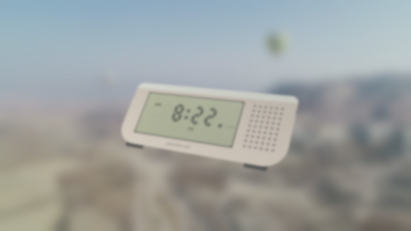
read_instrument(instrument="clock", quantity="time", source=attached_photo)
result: 8:22
